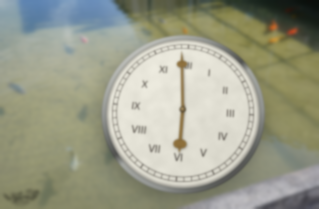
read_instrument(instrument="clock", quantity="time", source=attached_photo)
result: 5:59
